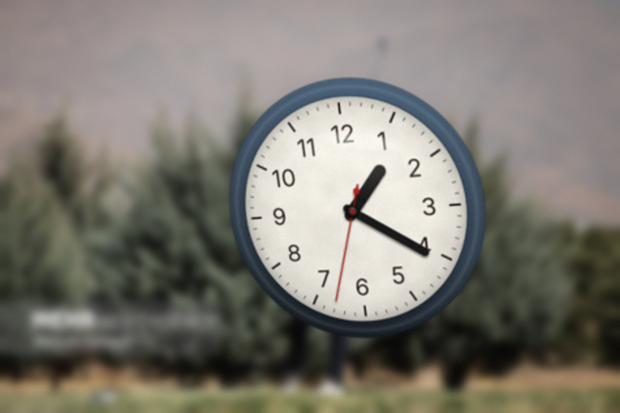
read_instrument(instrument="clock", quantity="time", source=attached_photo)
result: 1:20:33
